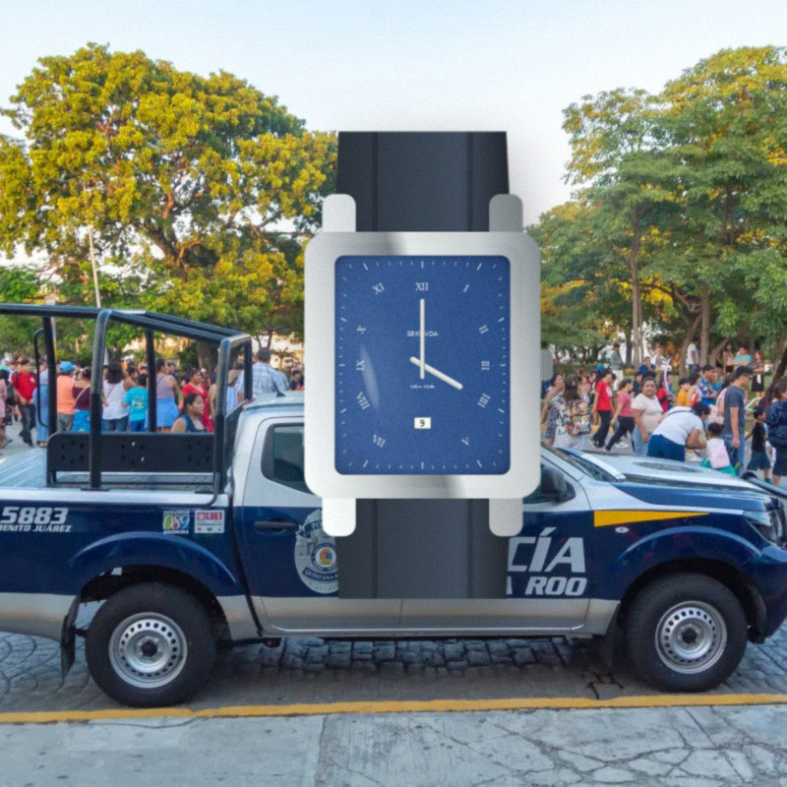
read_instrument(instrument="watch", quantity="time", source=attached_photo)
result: 4:00
